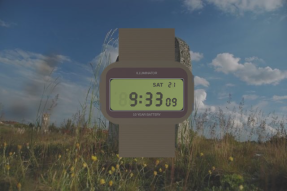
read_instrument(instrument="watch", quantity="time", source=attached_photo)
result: 9:33:09
